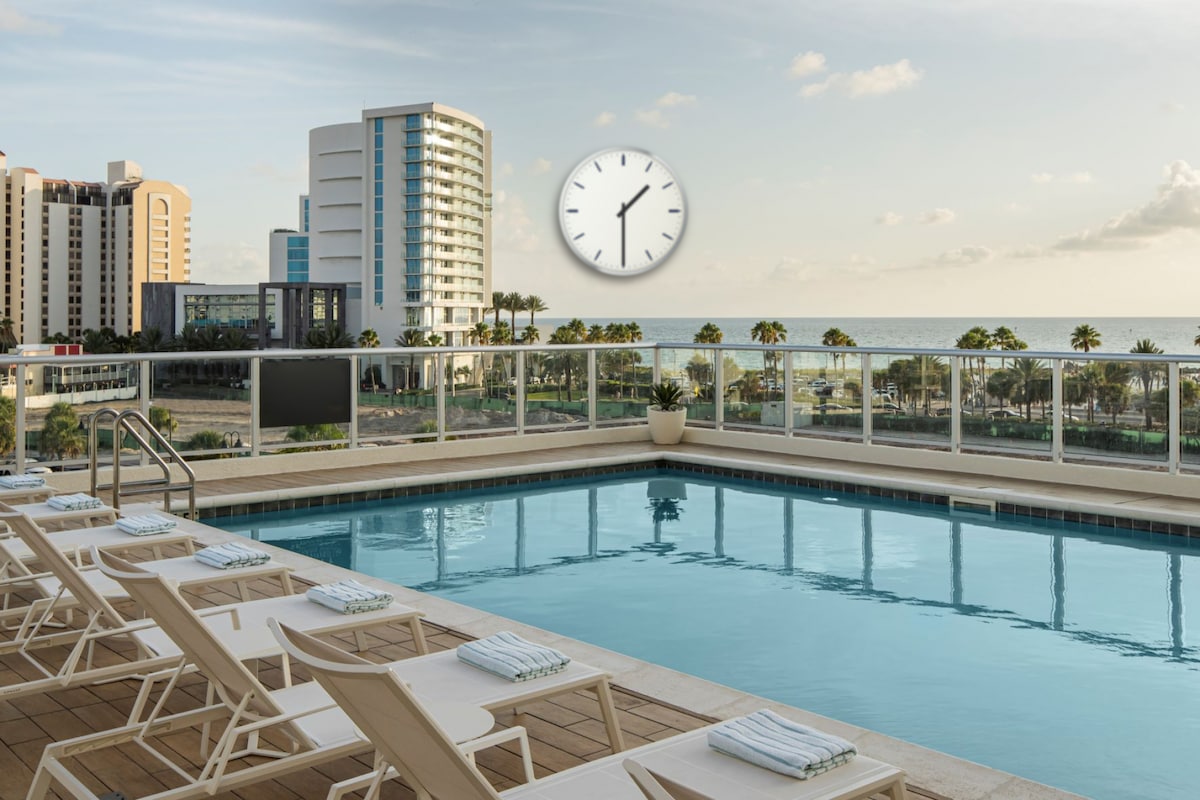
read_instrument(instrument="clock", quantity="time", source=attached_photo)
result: 1:30
